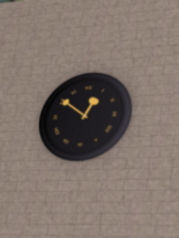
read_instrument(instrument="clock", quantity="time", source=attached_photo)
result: 12:51
